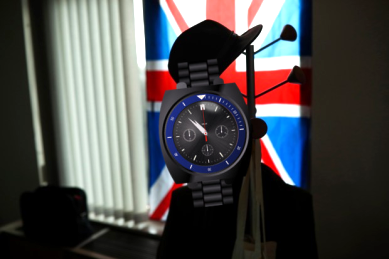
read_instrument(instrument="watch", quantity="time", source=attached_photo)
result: 10:53
